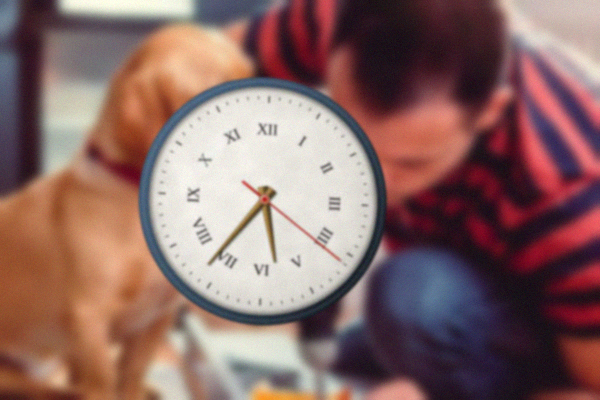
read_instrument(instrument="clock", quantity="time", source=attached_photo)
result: 5:36:21
